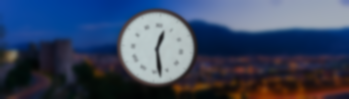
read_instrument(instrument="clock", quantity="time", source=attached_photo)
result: 12:28
